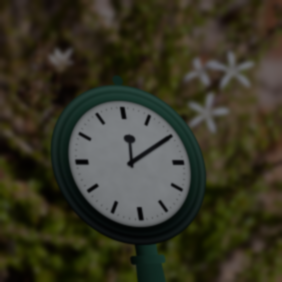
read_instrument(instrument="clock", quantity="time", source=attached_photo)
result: 12:10
